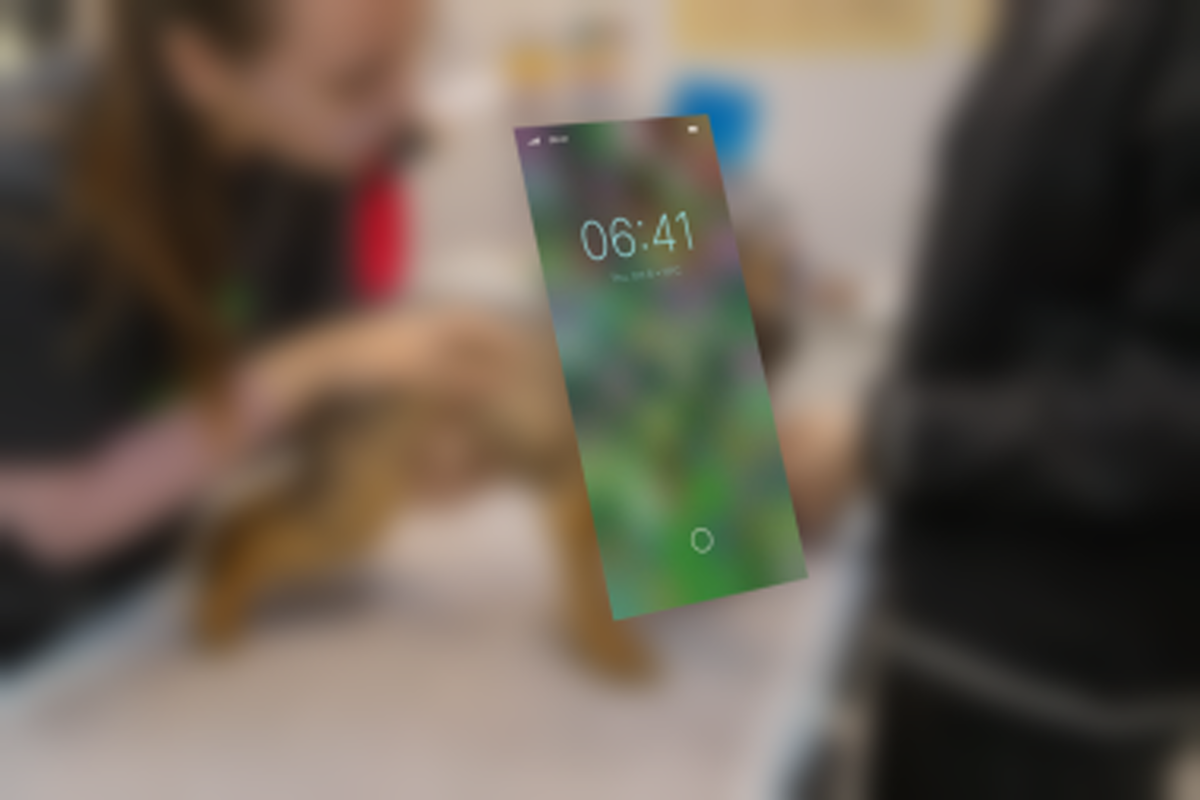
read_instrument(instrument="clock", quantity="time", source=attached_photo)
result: 6:41
